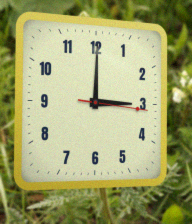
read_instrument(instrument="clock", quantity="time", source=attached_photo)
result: 3:00:16
